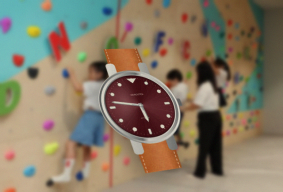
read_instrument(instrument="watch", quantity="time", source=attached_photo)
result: 5:47
